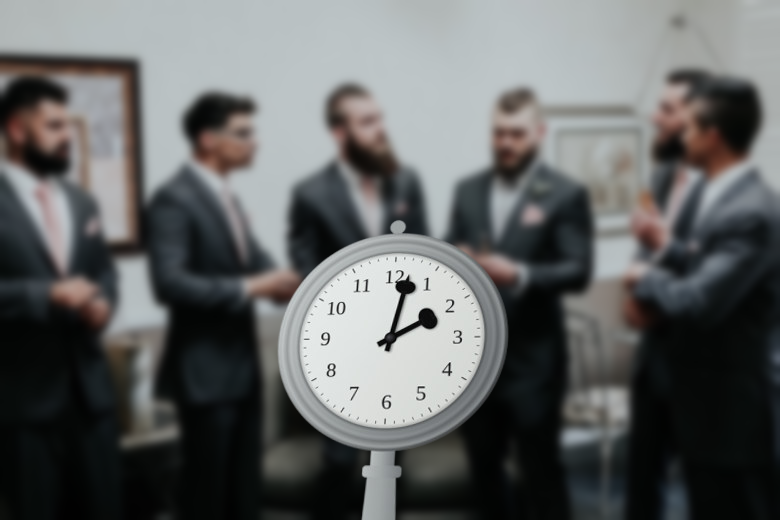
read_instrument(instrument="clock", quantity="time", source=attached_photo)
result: 2:02
